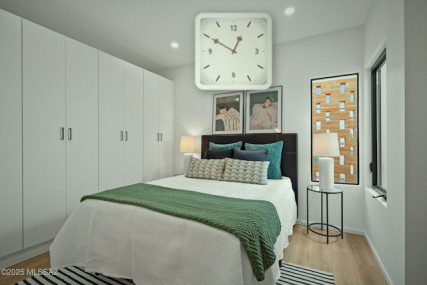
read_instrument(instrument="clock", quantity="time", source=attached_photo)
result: 12:50
